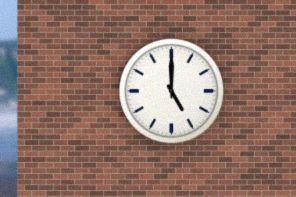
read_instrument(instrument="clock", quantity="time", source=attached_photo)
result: 5:00
